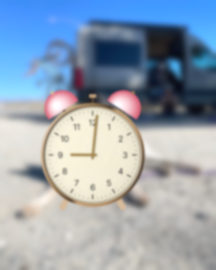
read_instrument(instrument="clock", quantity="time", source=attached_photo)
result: 9:01
